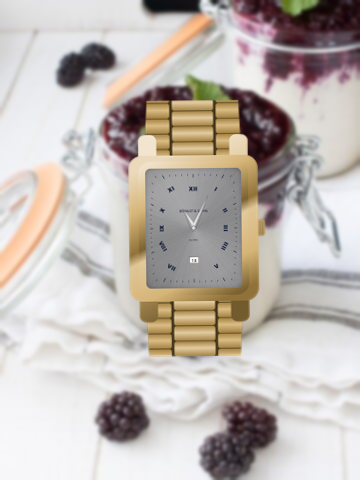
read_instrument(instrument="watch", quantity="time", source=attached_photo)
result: 11:04
